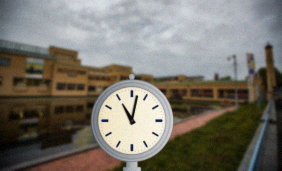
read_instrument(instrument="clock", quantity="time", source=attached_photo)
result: 11:02
